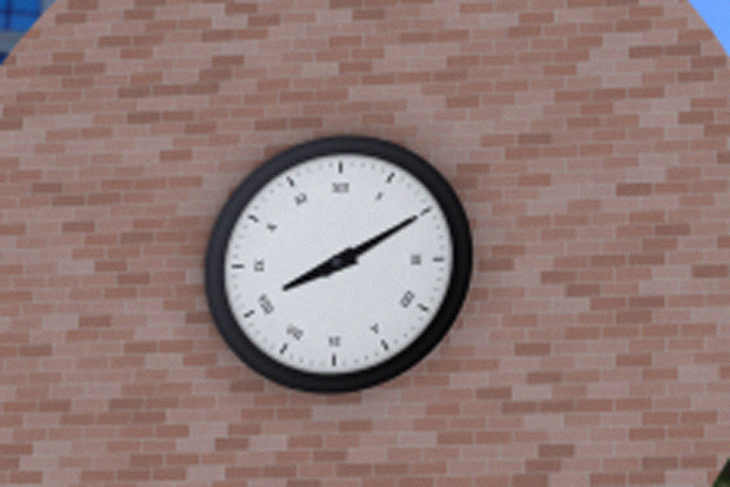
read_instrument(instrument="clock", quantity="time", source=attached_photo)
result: 8:10
